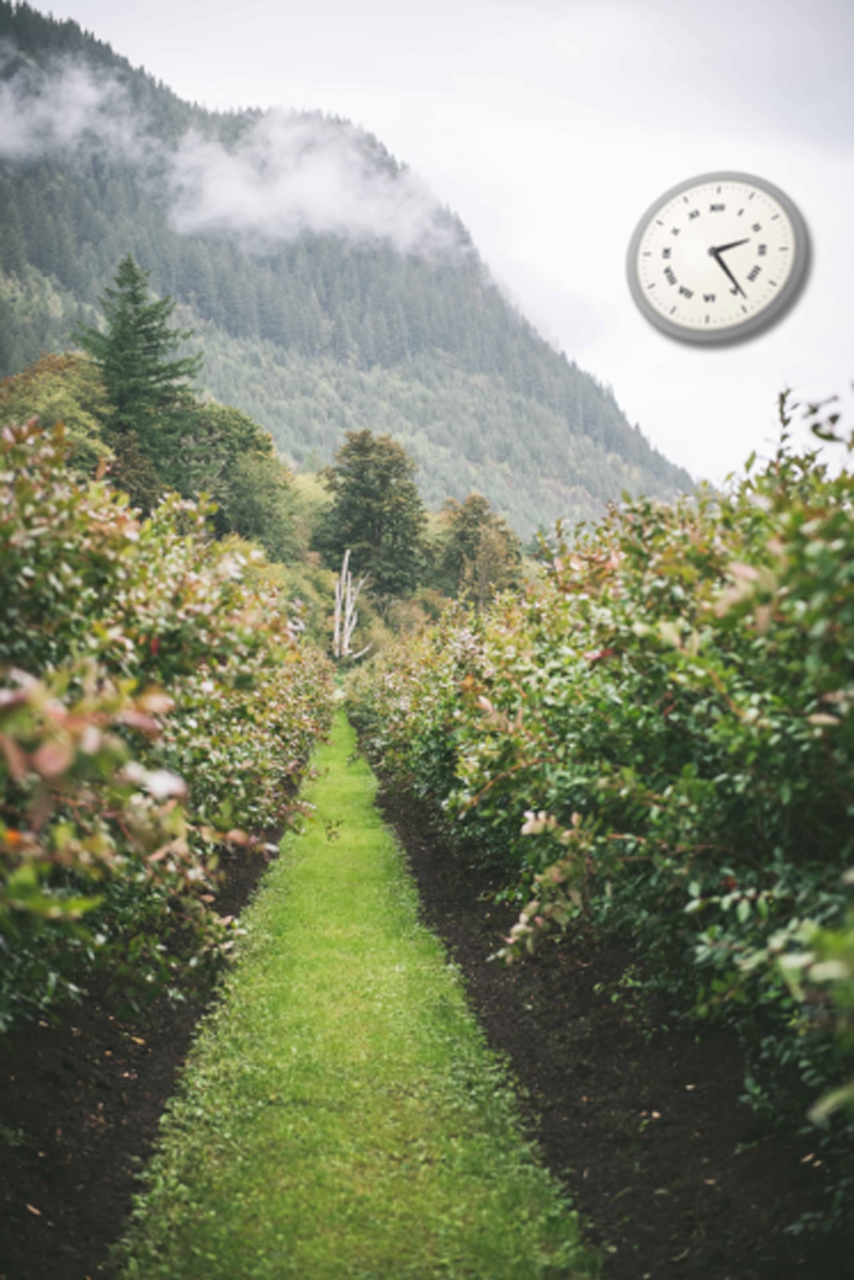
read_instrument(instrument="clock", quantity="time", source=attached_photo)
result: 2:24
